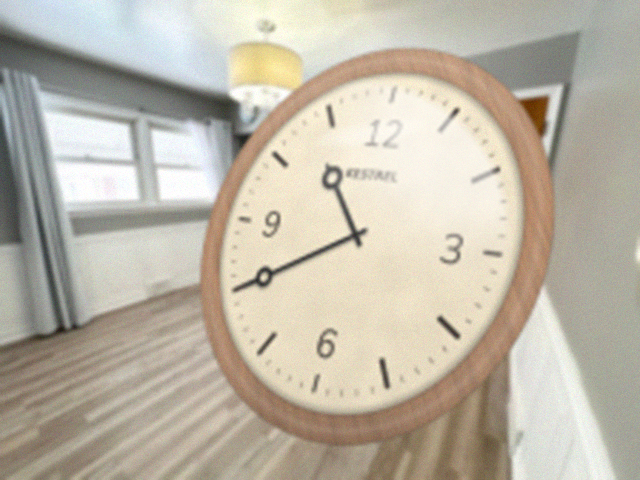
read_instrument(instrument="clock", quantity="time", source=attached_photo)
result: 10:40
